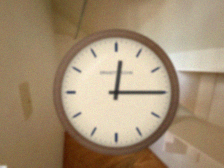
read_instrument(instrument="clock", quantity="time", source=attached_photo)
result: 12:15
